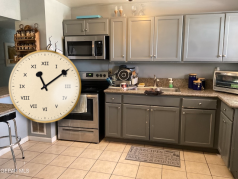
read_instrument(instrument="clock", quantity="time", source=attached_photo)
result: 11:09
